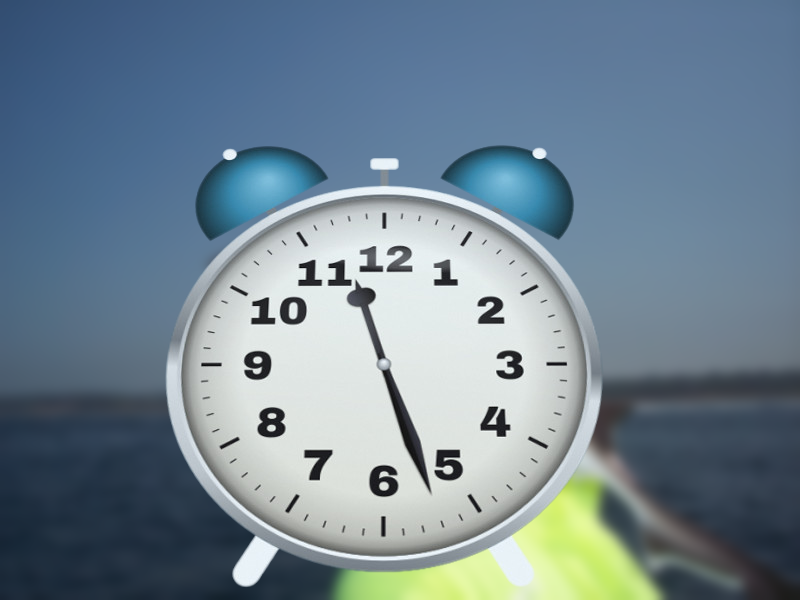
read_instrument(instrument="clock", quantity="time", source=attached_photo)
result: 11:27
